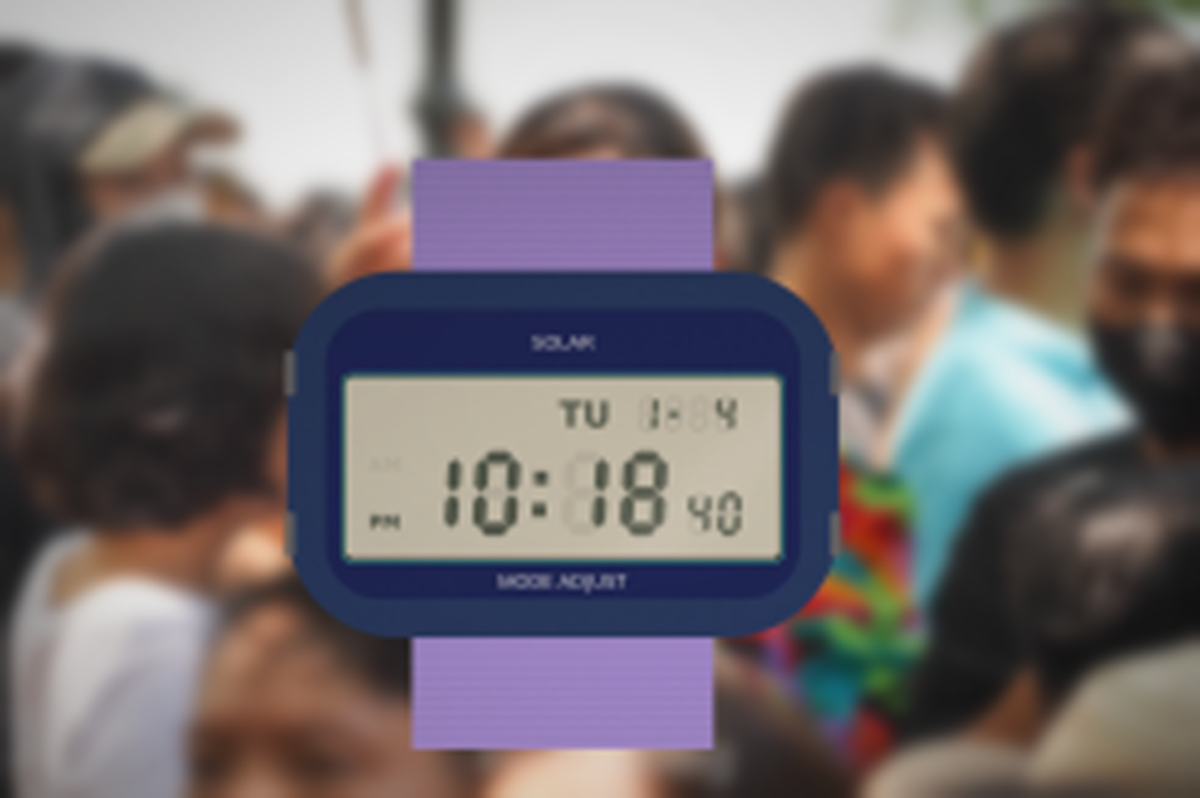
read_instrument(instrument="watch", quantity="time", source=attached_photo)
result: 10:18:40
